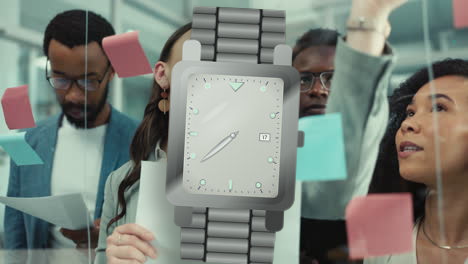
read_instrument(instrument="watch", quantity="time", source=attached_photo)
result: 7:38
